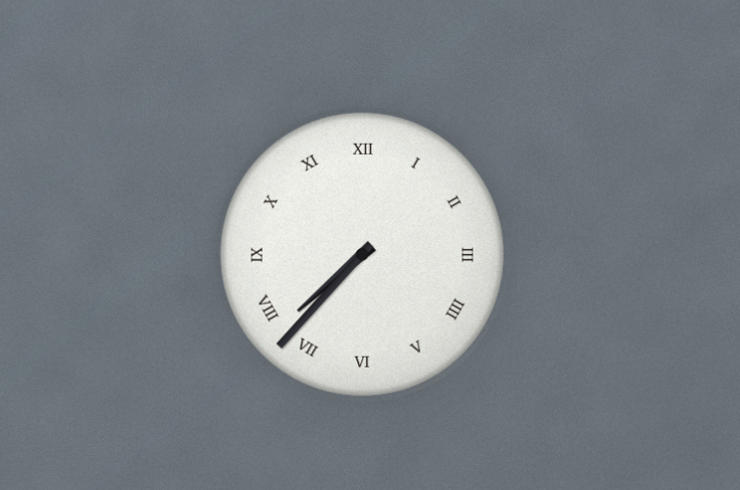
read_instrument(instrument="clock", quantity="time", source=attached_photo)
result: 7:37
